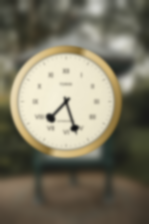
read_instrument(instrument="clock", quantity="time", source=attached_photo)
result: 7:27
